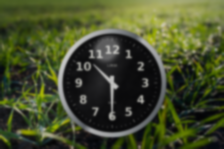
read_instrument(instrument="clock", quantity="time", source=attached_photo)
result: 10:30
